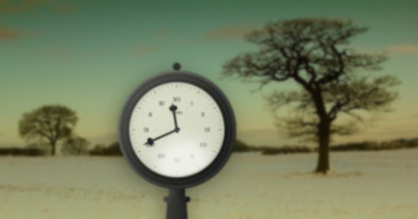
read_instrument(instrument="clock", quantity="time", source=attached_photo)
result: 11:41
